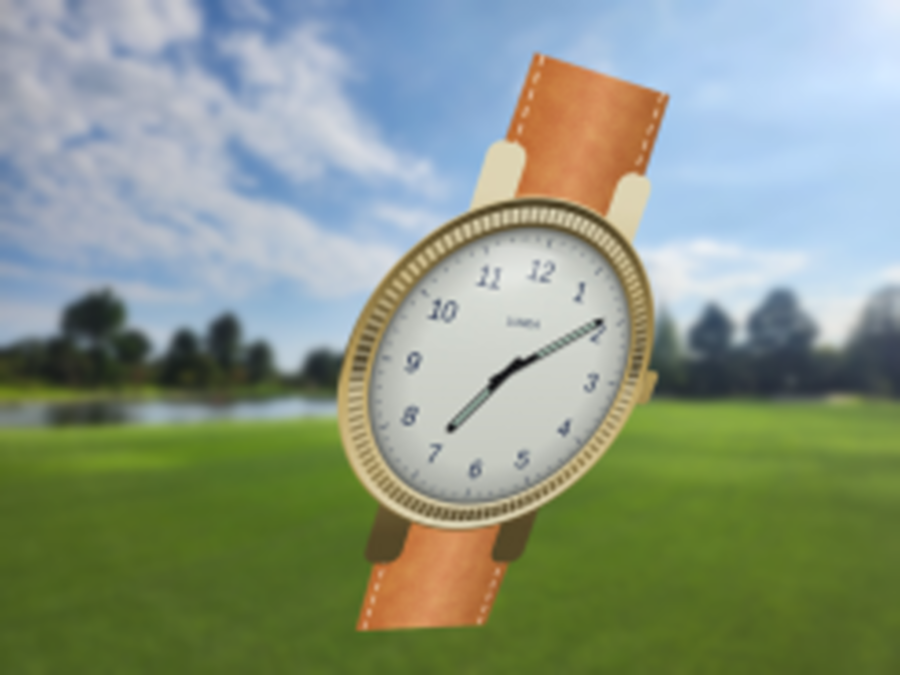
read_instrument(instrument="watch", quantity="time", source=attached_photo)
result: 7:09
